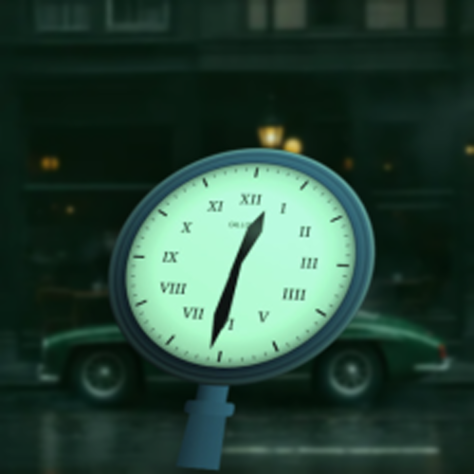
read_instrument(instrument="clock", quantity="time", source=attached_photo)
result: 12:31
